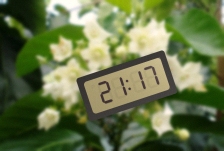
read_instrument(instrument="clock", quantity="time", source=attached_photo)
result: 21:17
